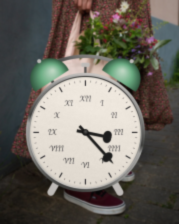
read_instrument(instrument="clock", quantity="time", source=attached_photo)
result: 3:23
